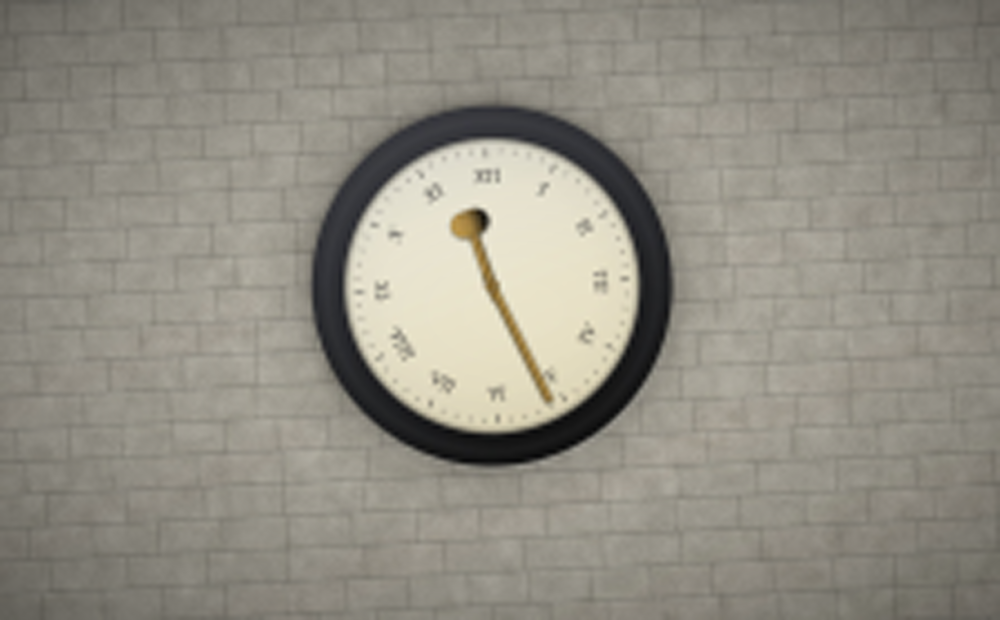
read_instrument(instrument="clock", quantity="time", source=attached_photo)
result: 11:26
